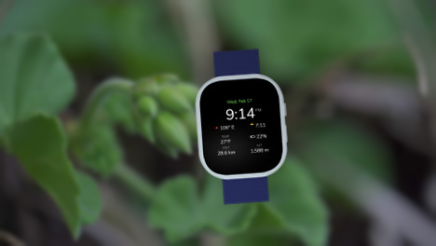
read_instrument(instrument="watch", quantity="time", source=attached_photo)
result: 9:14
